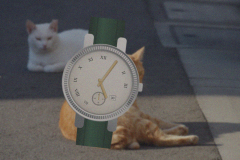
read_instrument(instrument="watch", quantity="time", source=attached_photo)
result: 5:05
